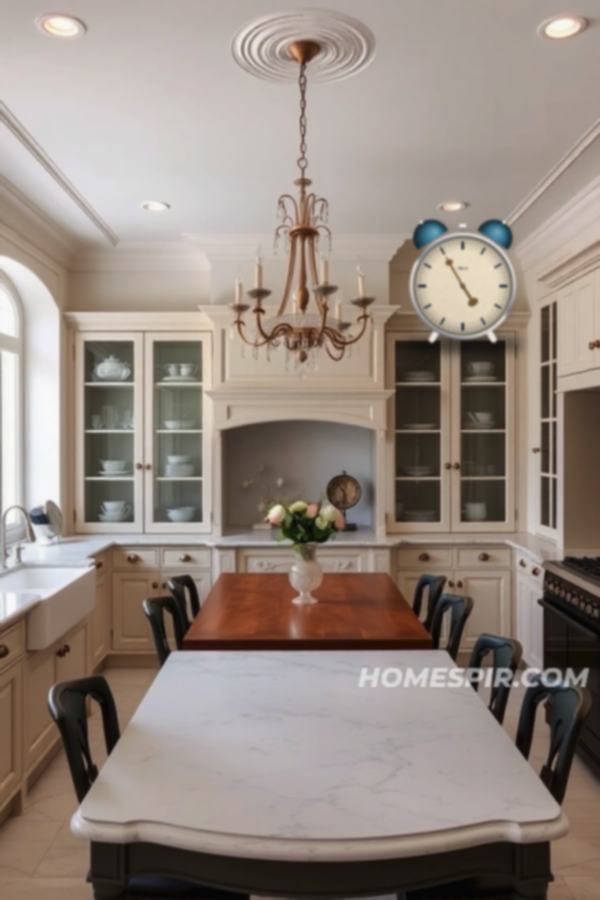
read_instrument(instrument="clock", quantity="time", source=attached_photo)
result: 4:55
